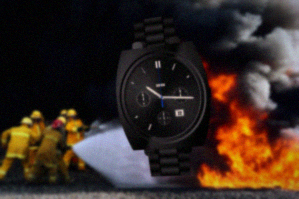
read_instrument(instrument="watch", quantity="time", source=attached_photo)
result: 10:16
